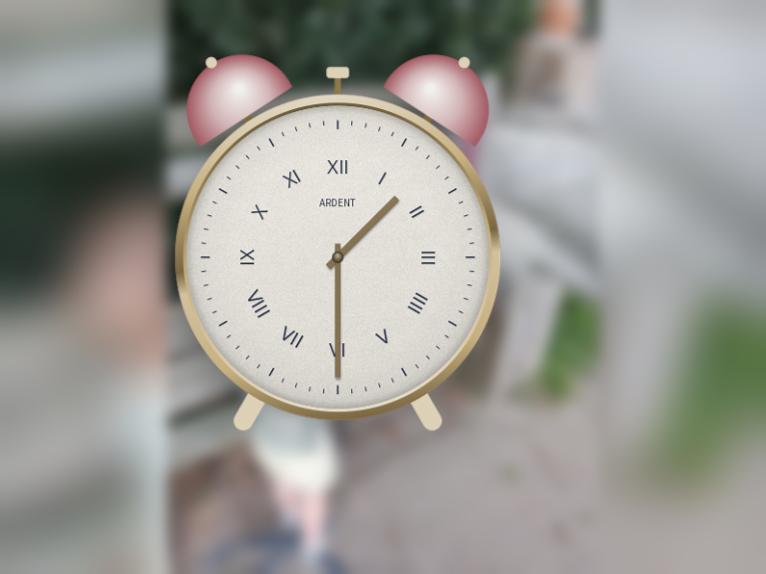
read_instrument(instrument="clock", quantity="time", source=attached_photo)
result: 1:30
